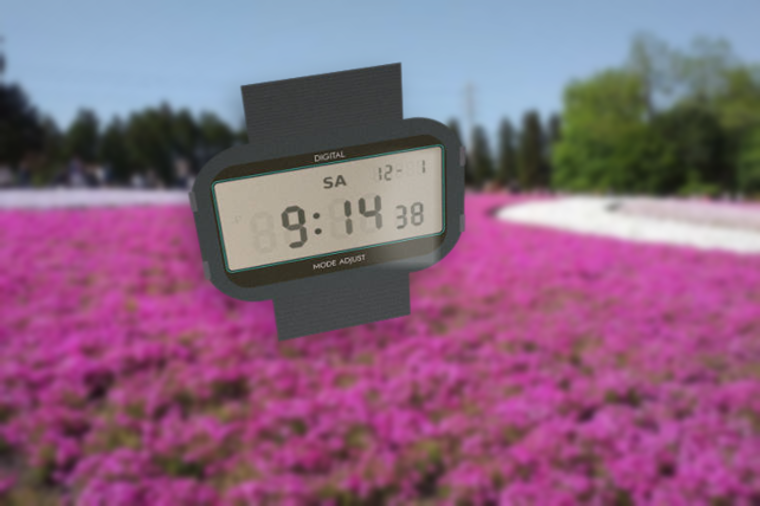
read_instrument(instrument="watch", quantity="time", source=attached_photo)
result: 9:14:38
